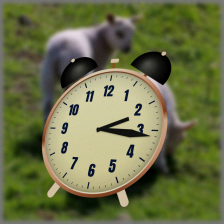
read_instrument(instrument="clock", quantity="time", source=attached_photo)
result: 2:16
